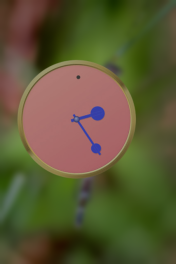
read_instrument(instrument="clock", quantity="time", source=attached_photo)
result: 2:24
